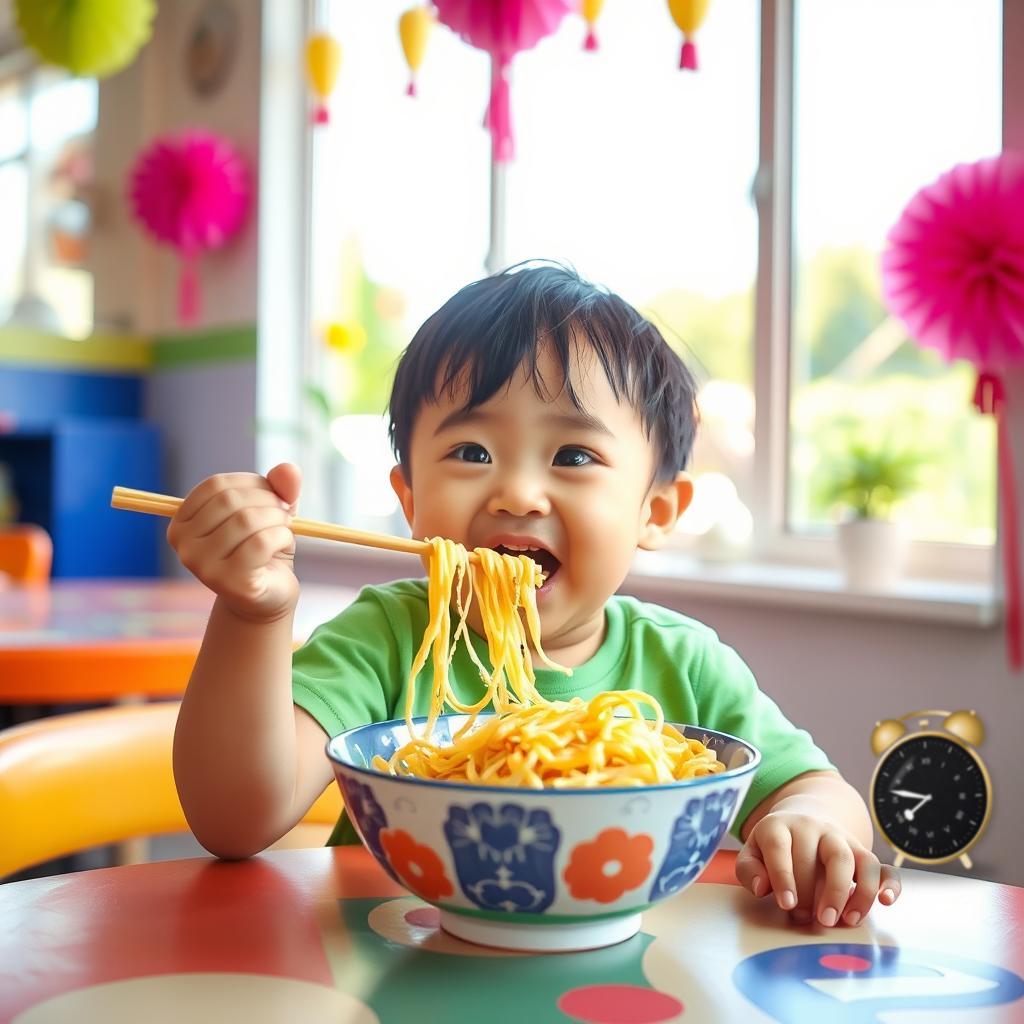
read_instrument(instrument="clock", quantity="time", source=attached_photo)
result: 7:47
